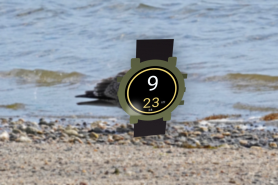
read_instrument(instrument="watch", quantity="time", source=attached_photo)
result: 9:23
